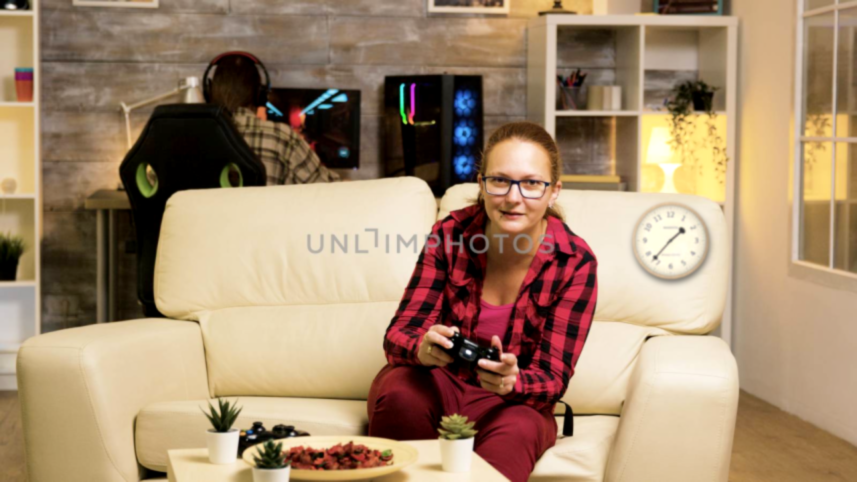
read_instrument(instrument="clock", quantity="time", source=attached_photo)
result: 1:37
